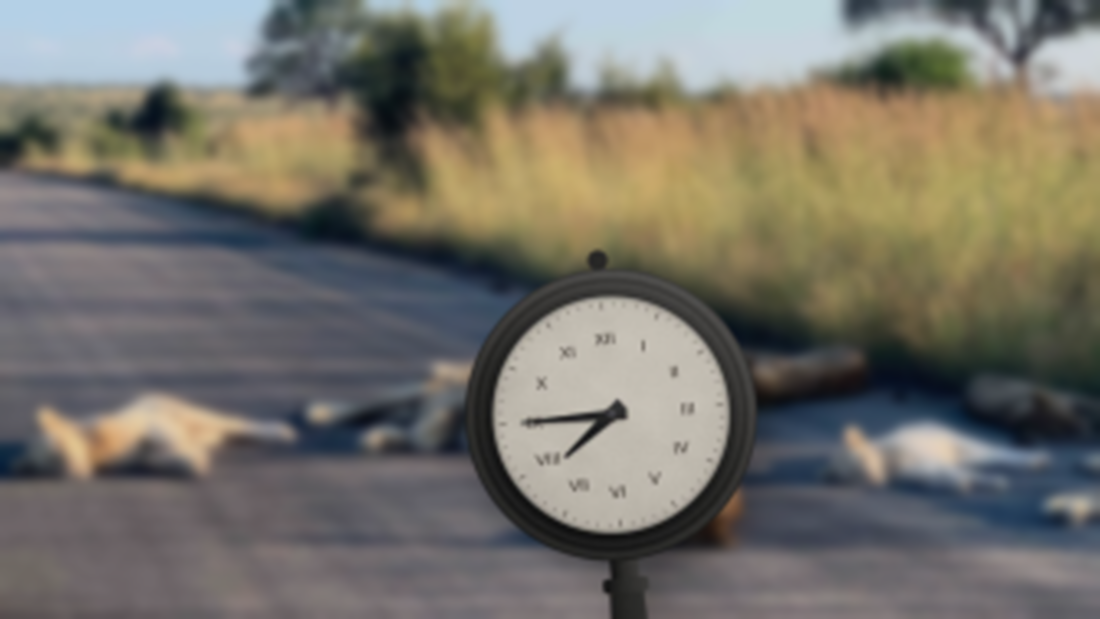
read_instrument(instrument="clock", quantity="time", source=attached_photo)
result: 7:45
